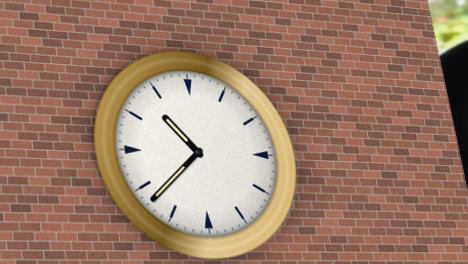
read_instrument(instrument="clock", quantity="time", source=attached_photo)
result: 10:38
